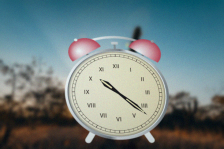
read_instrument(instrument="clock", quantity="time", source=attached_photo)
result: 10:22
